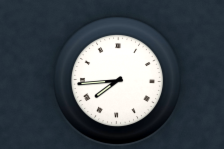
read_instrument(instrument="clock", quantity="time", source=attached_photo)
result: 7:44
